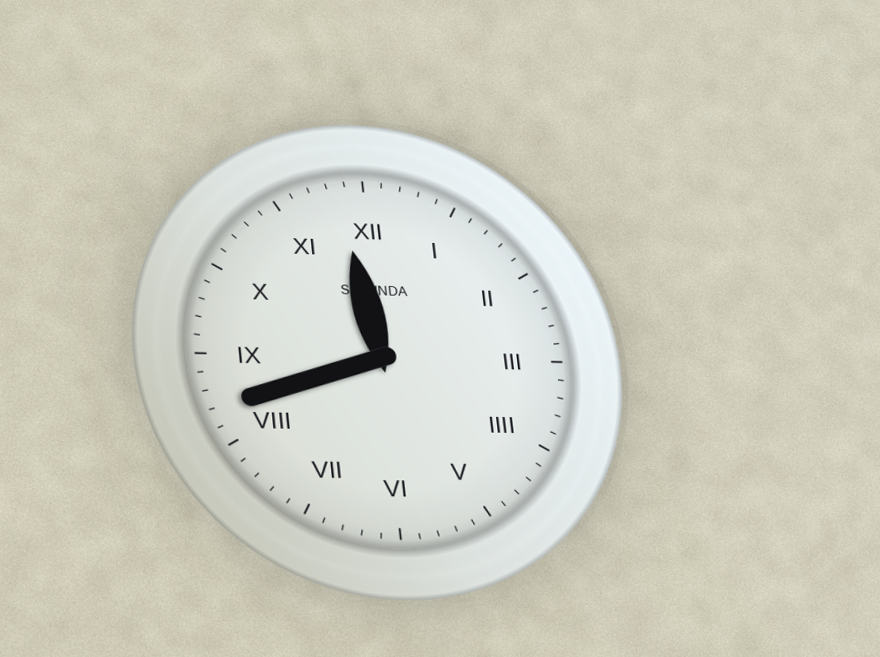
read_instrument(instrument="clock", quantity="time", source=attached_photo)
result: 11:42
